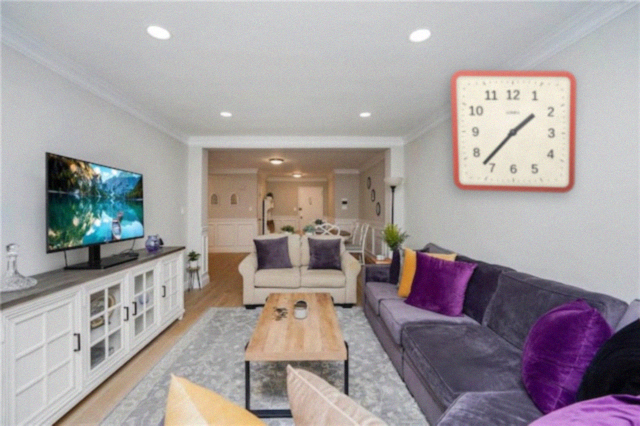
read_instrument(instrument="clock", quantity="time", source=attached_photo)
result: 1:37
